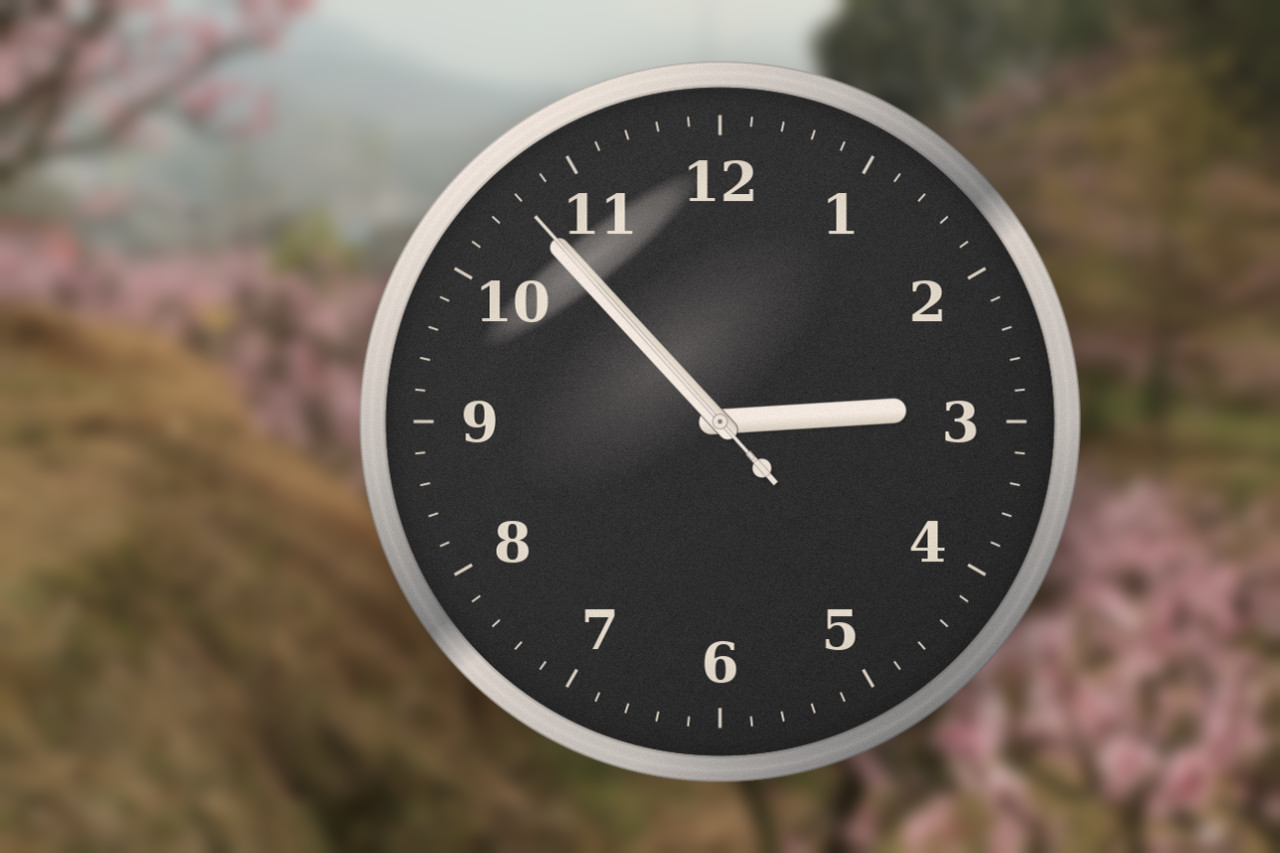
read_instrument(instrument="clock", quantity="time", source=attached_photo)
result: 2:52:53
